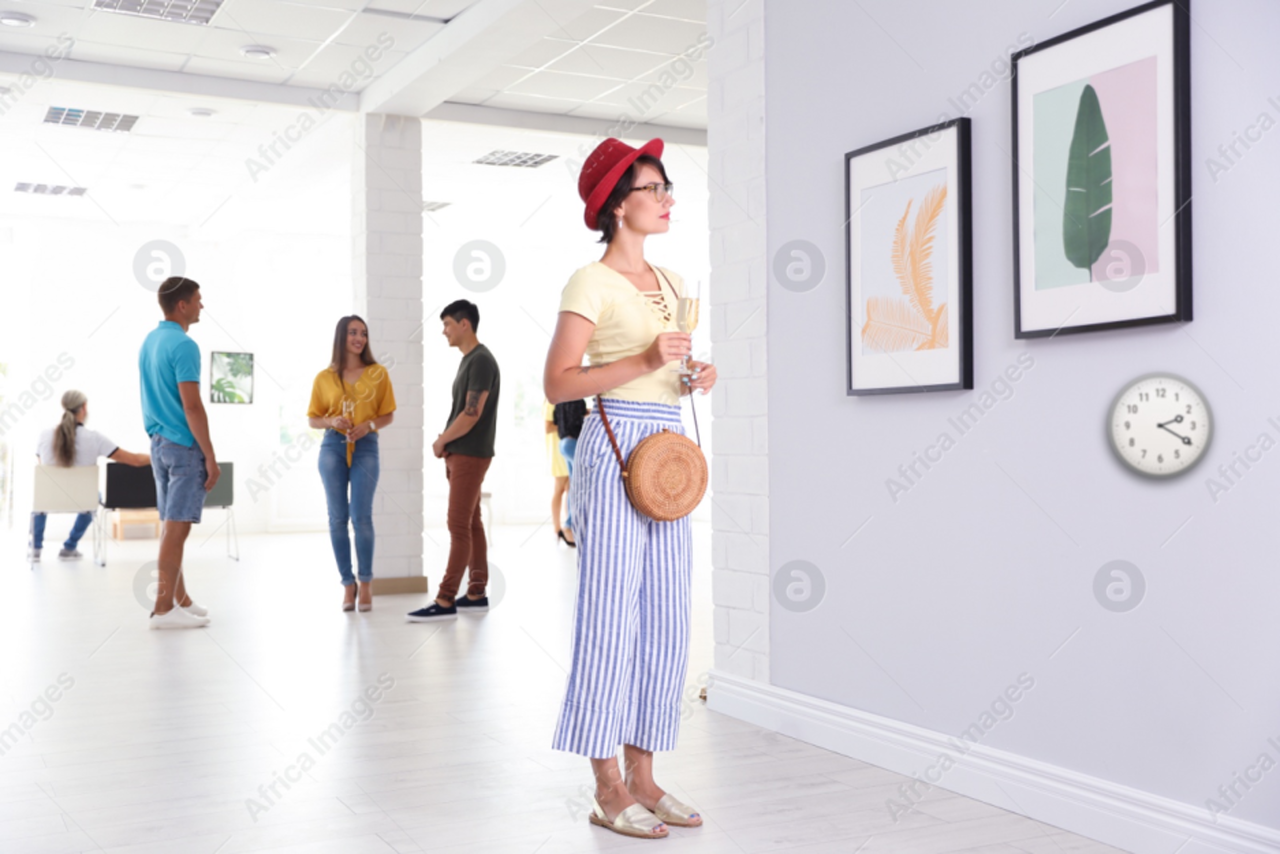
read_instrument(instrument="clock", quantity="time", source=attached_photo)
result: 2:20
